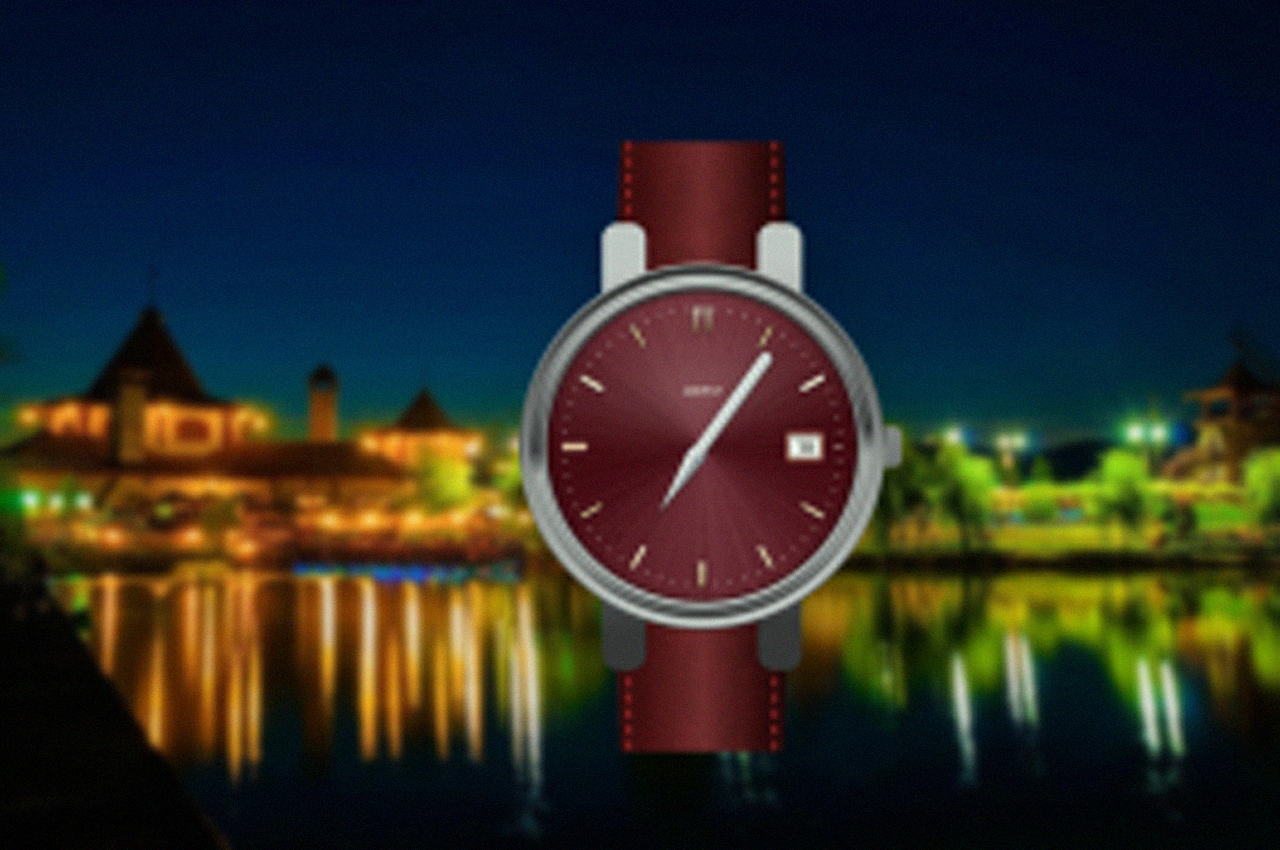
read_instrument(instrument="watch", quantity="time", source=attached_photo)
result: 7:06
